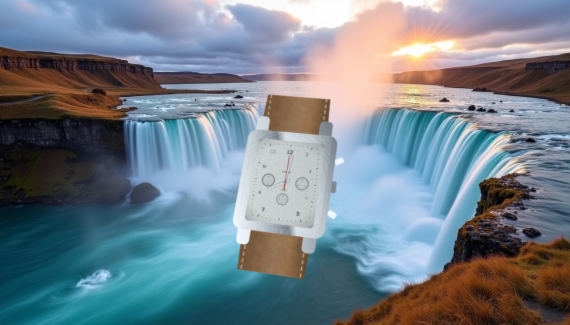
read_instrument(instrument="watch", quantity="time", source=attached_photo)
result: 8:01
